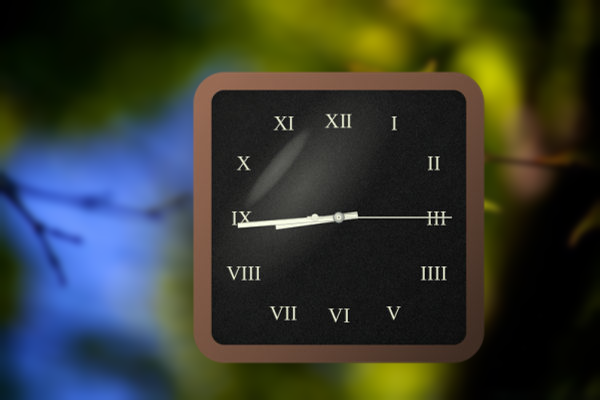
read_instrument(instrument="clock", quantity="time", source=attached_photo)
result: 8:44:15
